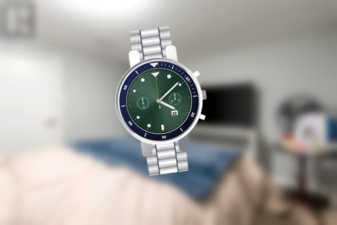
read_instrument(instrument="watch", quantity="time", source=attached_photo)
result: 4:09
